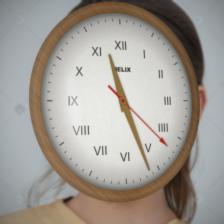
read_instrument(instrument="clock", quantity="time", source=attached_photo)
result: 11:26:22
